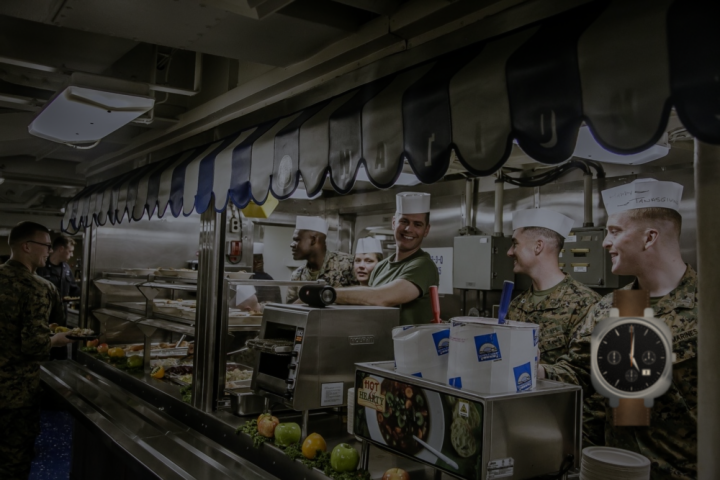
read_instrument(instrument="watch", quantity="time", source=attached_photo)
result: 5:01
